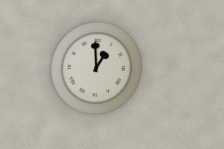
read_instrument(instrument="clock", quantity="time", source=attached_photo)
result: 12:59
